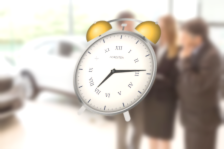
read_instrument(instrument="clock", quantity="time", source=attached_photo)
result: 7:14
